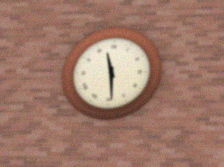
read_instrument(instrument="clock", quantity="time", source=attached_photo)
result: 11:29
